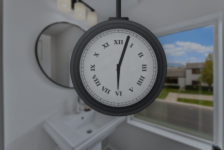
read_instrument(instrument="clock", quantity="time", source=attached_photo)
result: 6:03
